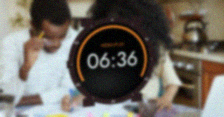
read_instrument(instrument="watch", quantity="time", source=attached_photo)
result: 6:36
